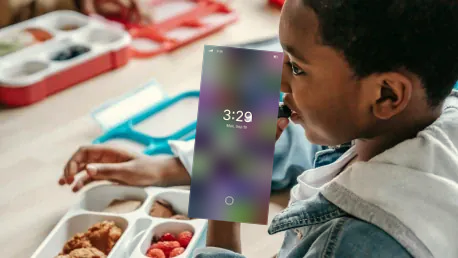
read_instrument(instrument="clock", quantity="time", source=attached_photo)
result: 3:29
